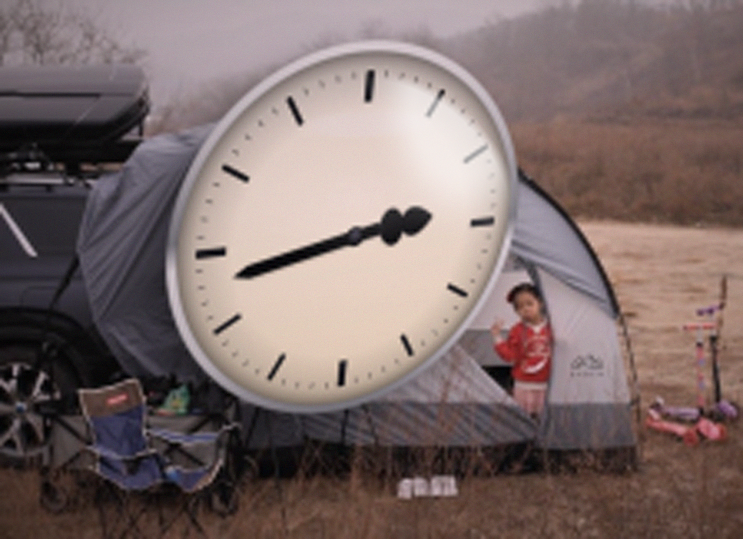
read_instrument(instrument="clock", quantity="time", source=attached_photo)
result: 2:43
